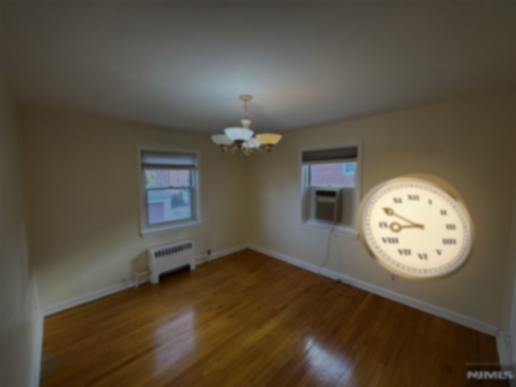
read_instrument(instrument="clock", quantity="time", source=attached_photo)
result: 8:50
